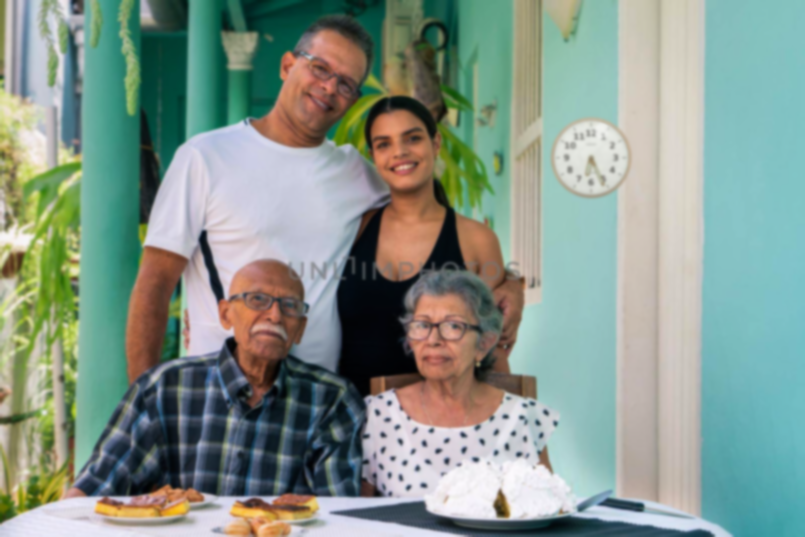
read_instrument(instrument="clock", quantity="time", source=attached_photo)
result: 6:26
